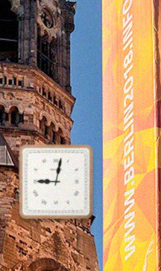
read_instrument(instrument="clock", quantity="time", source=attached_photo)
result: 9:02
